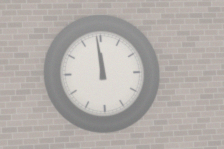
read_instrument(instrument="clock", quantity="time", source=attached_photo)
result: 11:59
